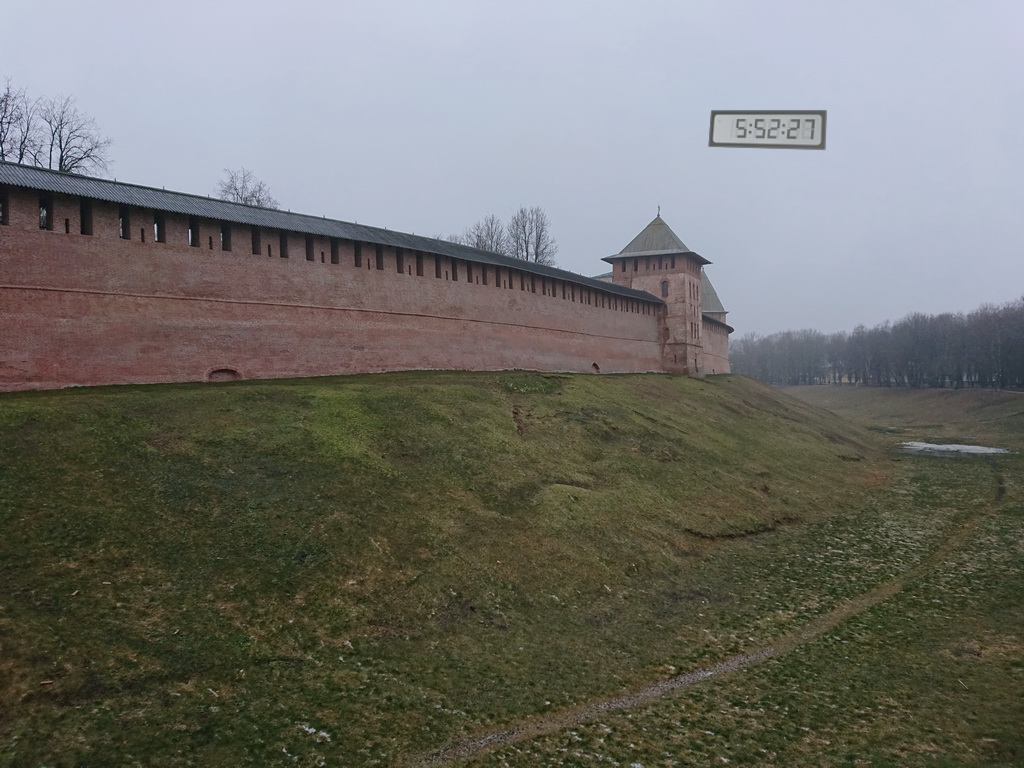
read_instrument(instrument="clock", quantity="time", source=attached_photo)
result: 5:52:27
